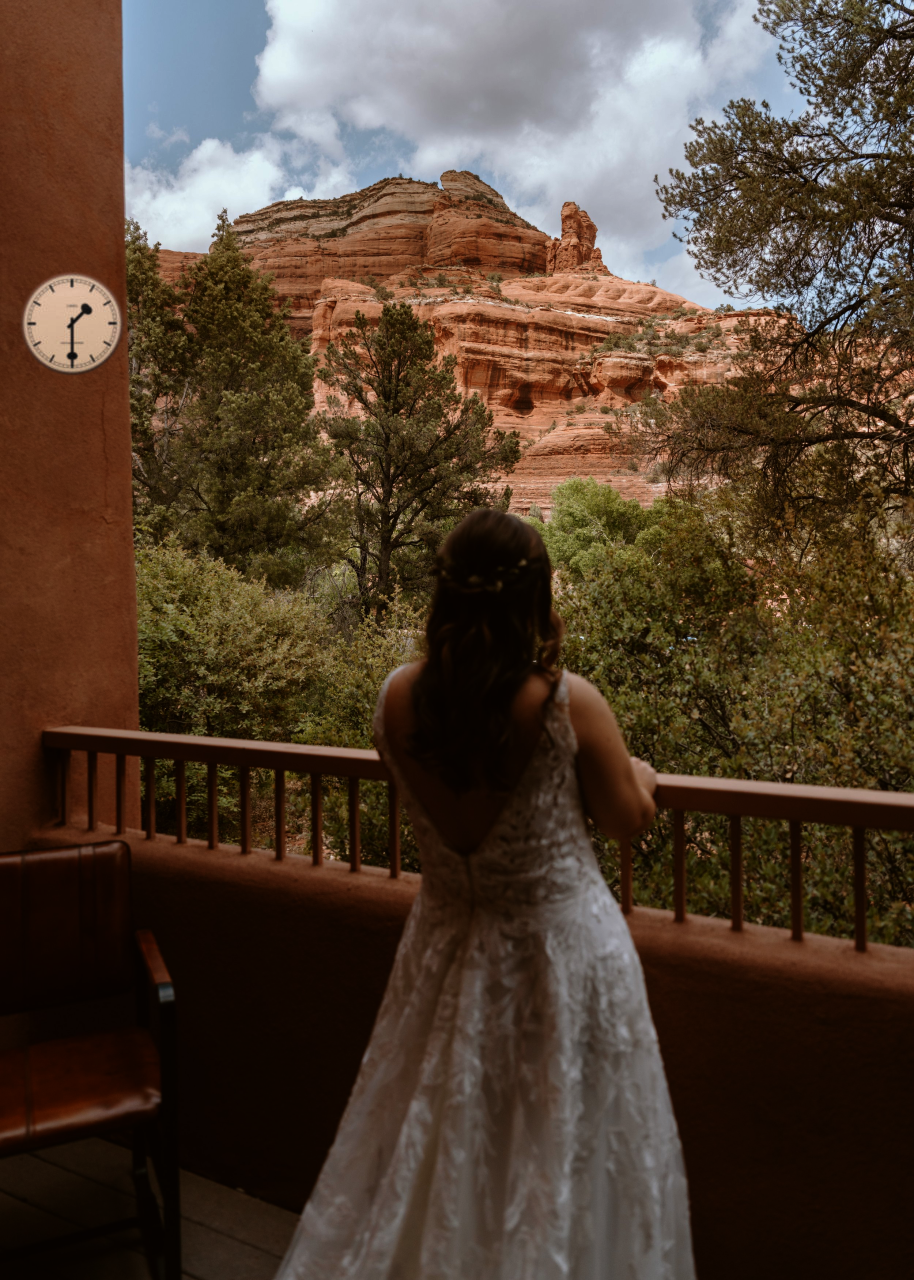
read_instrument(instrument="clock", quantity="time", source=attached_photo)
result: 1:30
